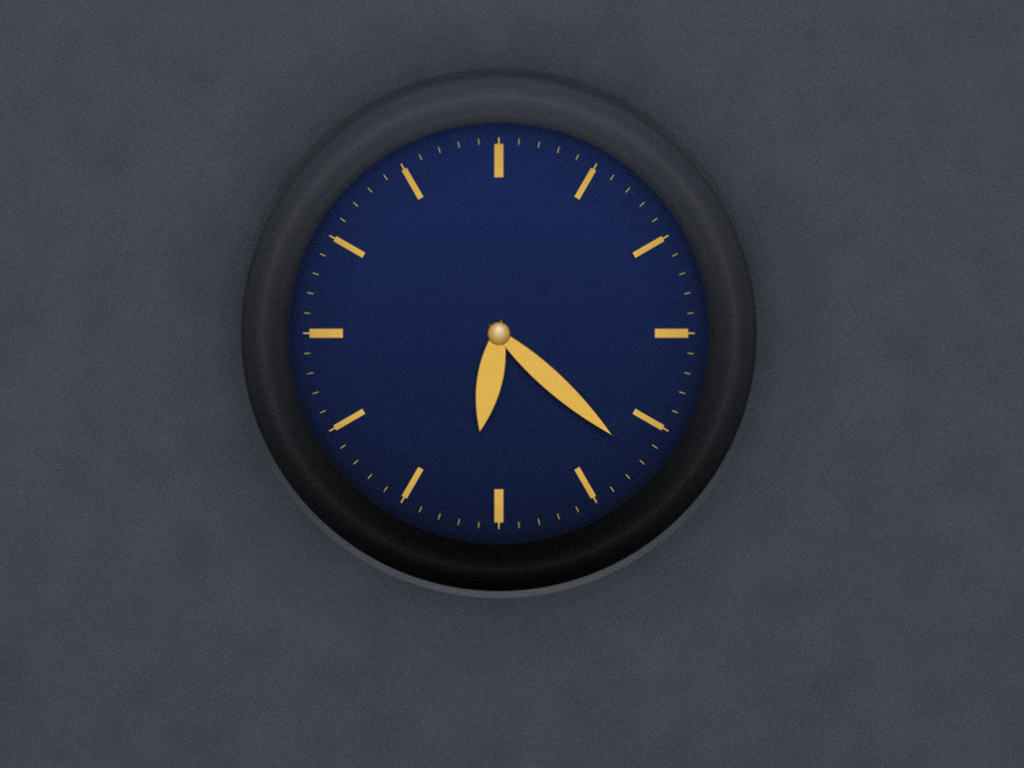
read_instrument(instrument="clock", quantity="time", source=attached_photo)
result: 6:22
